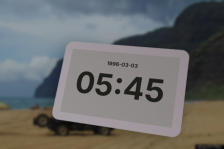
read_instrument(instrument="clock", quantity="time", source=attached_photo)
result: 5:45
